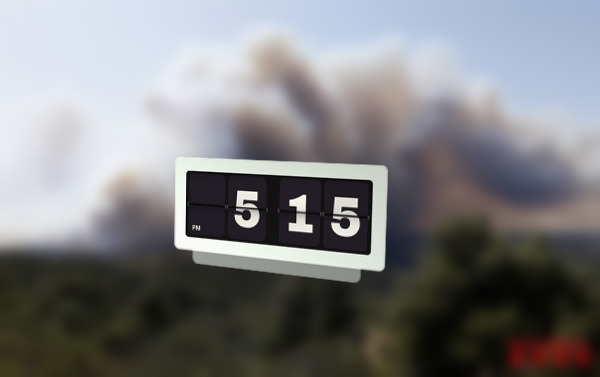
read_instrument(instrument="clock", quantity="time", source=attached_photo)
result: 5:15
